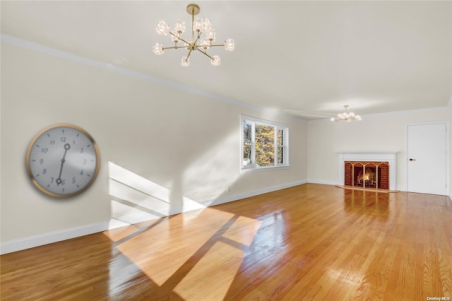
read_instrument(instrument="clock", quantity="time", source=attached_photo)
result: 12:32
